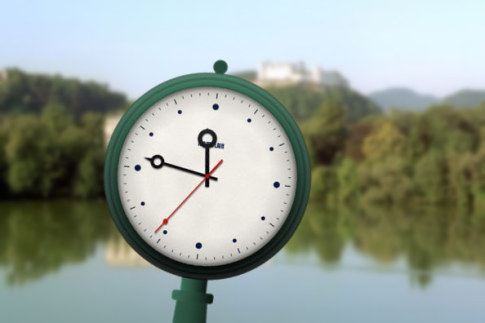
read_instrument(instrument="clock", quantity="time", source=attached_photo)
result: 11:46:36
